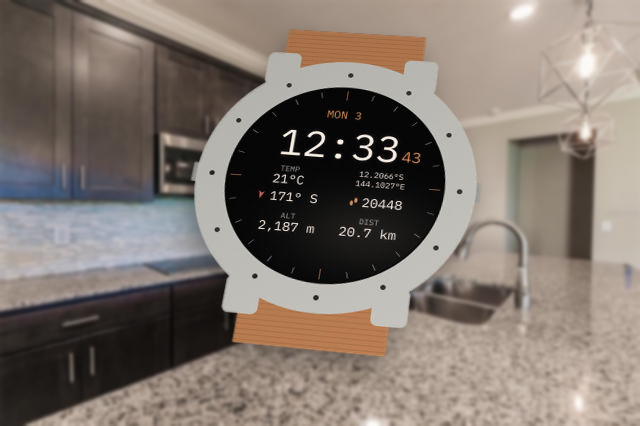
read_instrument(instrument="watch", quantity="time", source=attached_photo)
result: 12:33:43
